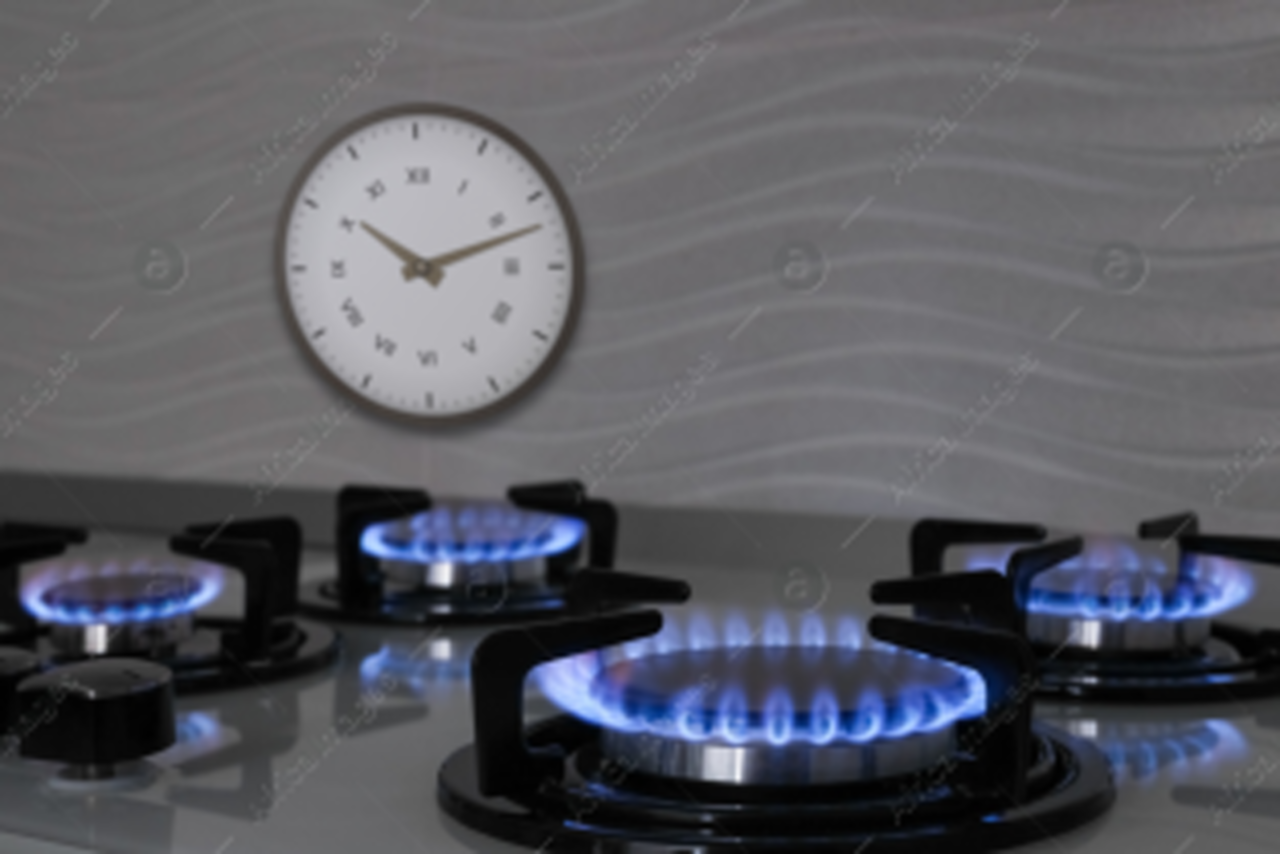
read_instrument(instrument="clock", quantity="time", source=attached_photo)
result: 10:12
